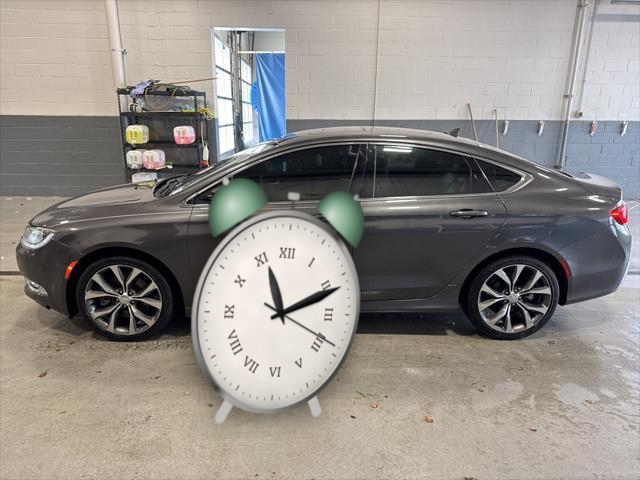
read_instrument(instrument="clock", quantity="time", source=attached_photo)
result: 11:11:19
